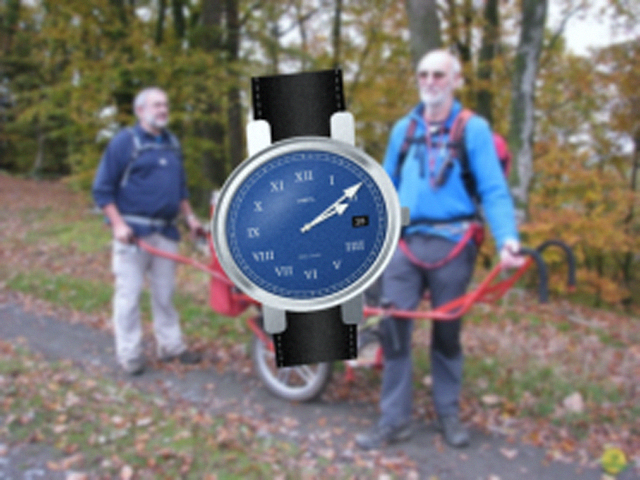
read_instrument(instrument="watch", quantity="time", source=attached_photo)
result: 2:09
